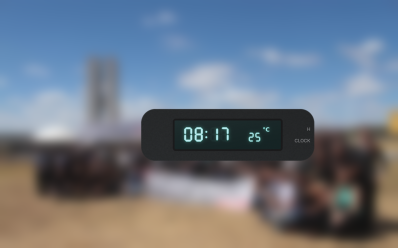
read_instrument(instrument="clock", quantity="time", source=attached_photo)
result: 8:17
